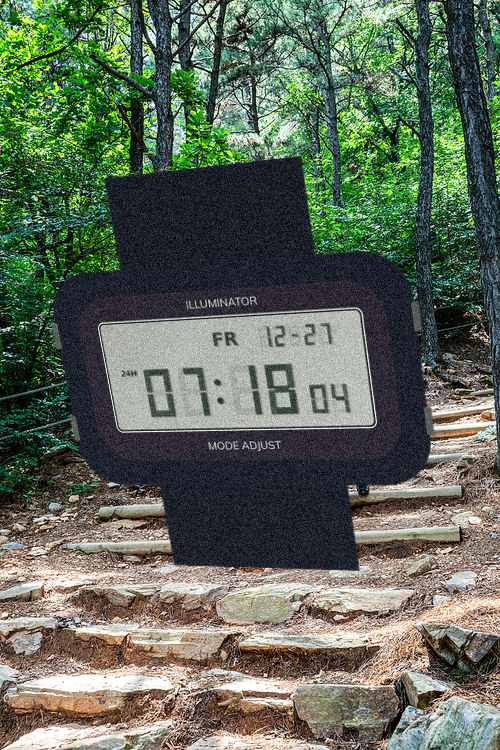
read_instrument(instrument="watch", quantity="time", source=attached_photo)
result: 7:18:04
